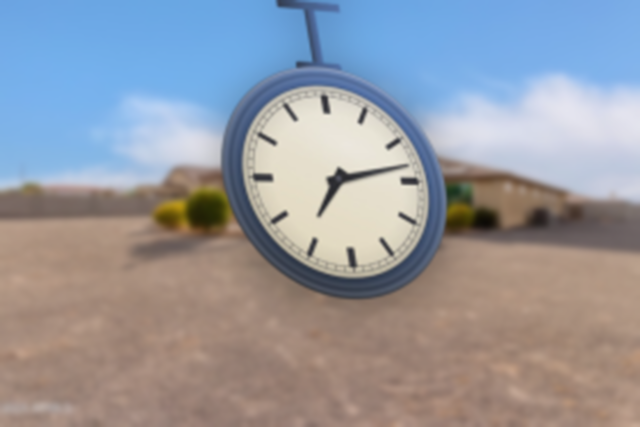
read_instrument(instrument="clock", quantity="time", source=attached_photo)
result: 7:13
